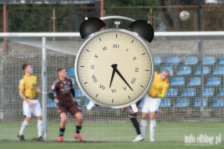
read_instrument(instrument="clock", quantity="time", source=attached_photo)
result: 6:23
